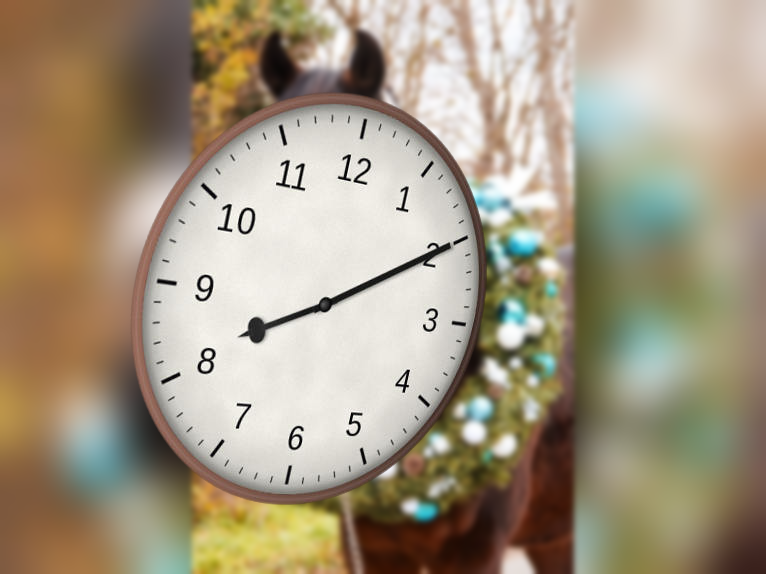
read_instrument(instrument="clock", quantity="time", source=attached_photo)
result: 8:10
